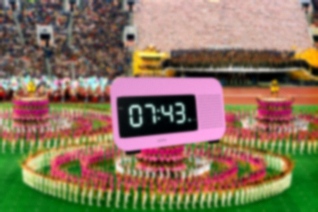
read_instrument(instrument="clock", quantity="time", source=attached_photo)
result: 7:43
